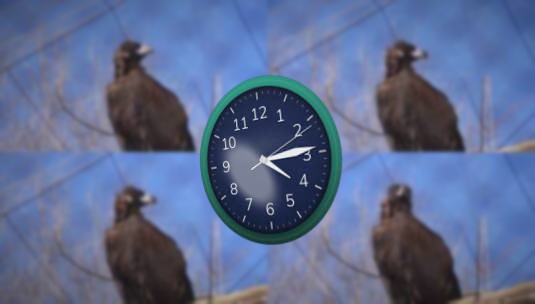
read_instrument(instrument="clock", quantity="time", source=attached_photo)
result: 4:14:11
